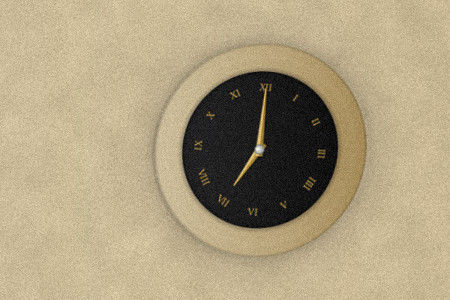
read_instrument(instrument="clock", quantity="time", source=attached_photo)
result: 7:00
